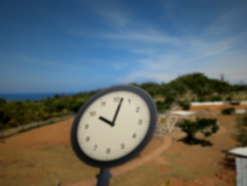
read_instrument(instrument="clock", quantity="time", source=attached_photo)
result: 10:02
